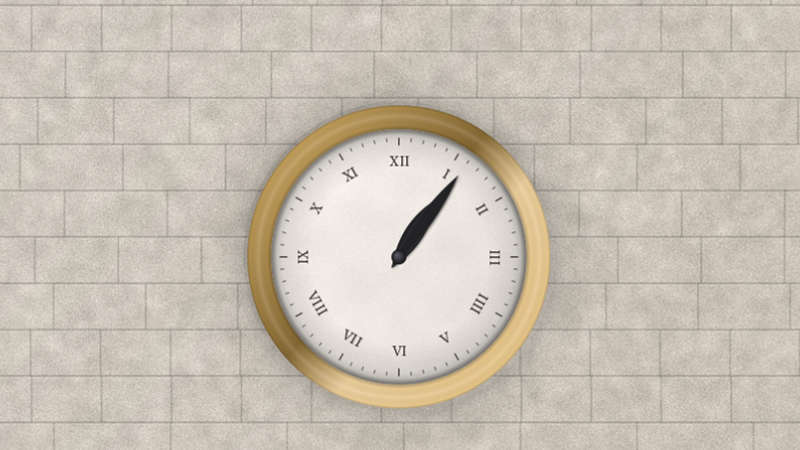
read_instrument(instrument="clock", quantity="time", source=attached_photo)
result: 1:06
